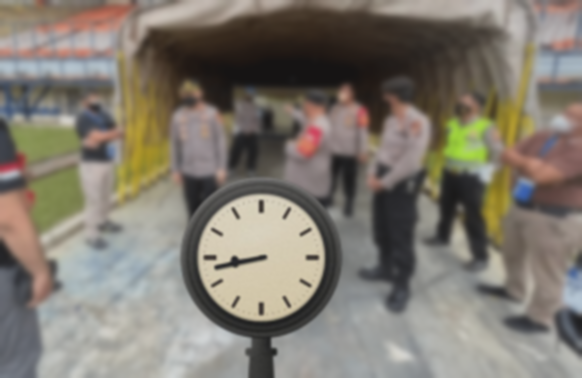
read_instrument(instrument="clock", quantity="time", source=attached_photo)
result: 8:43
